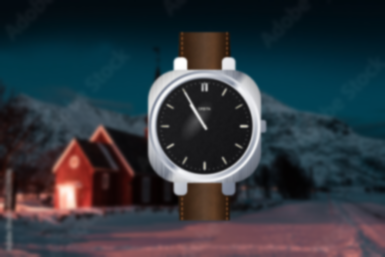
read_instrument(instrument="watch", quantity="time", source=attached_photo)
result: 10:55
